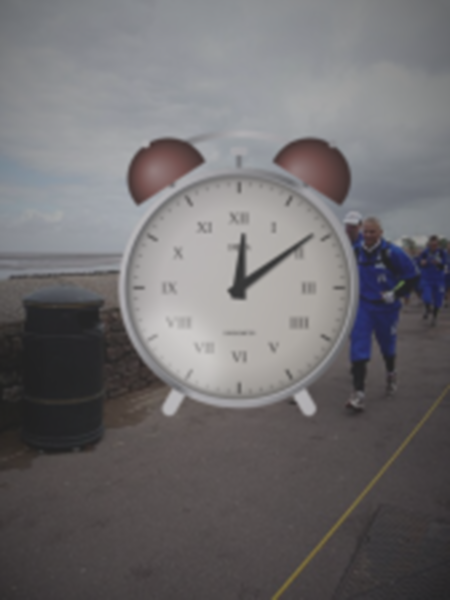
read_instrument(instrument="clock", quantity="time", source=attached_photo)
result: 12:09
